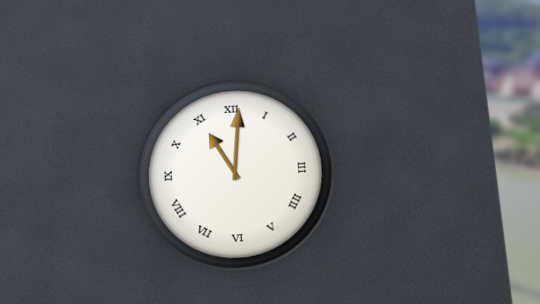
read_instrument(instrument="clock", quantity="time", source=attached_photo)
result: 11:01
